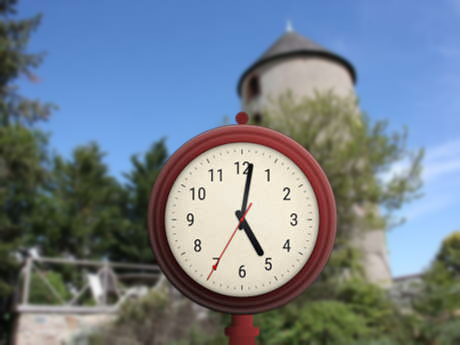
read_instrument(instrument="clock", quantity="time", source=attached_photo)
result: 5:01:35
